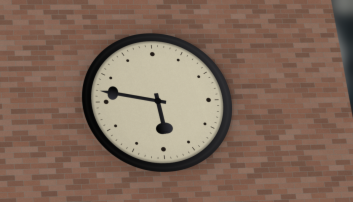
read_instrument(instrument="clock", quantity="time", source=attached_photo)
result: 5:47
